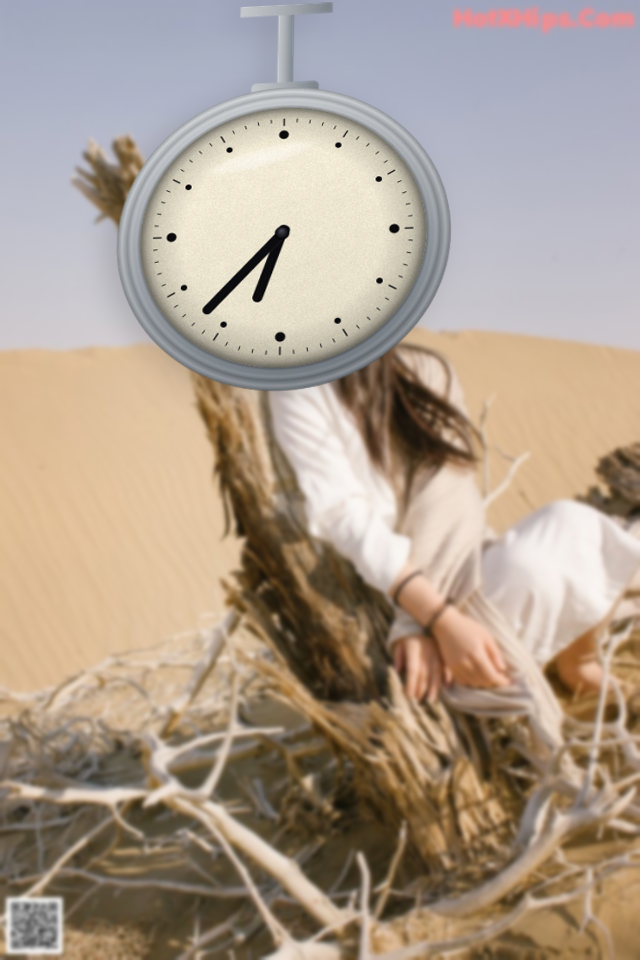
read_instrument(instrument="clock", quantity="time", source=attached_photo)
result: 6:37
